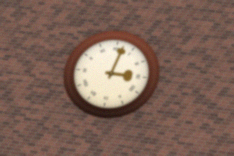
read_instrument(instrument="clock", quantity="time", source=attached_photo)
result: 3:02
